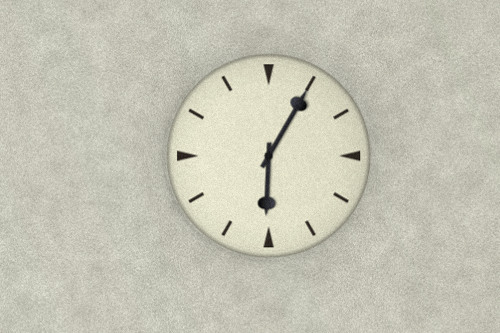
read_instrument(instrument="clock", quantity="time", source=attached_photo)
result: 6:05
